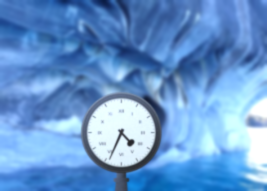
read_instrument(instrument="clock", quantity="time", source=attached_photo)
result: 4:34
